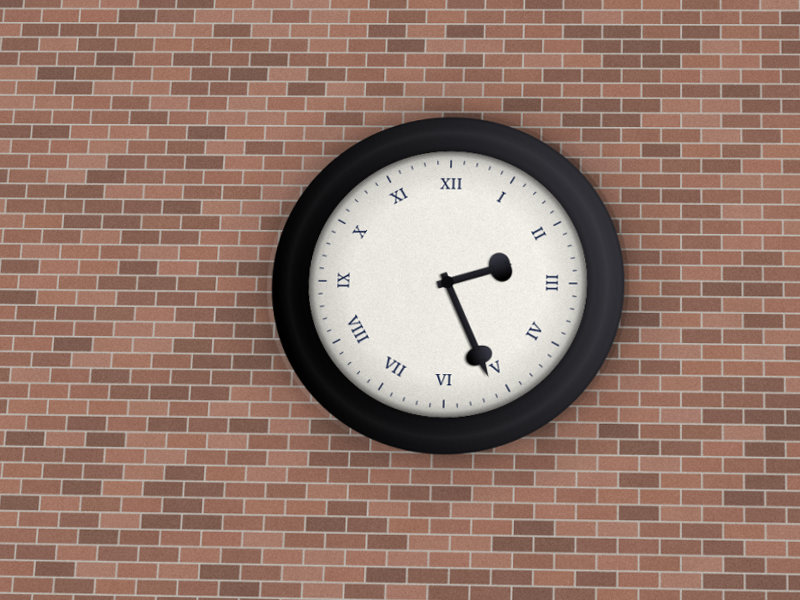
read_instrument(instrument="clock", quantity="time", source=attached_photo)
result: 2:26
